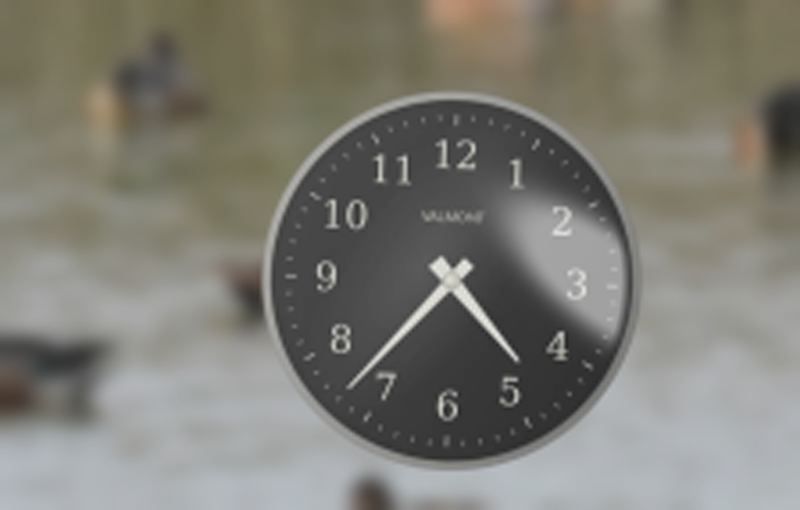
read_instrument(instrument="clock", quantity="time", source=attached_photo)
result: 4:37
